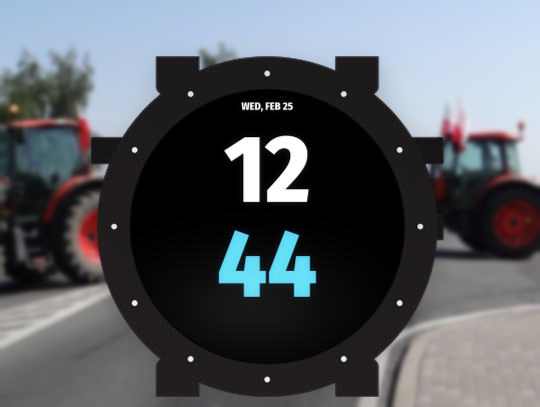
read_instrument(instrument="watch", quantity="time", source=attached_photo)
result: 12:44
